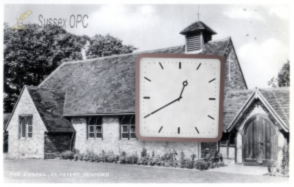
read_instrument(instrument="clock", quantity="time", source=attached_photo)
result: 12:40
